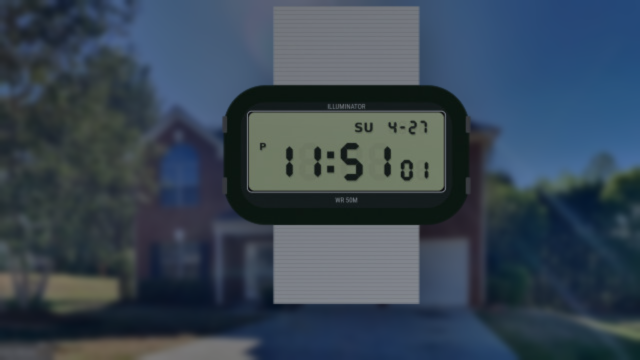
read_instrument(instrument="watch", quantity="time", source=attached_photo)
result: 11:51:01
